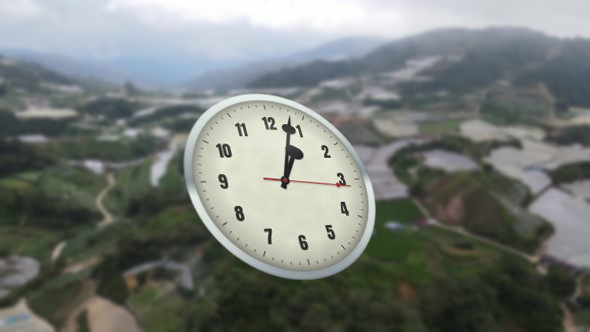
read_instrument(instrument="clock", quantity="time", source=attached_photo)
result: 1:03:16
